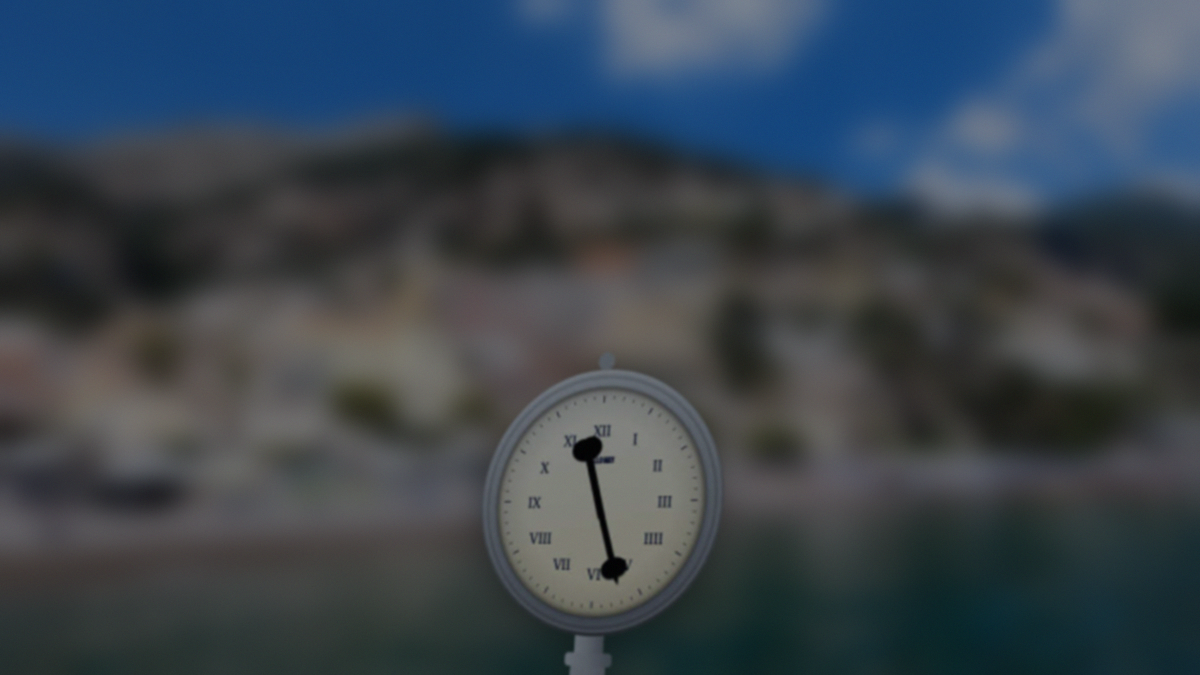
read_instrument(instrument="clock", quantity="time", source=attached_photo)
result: 11:27
